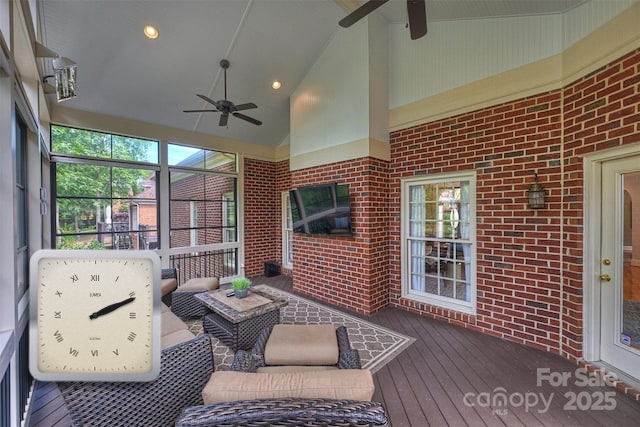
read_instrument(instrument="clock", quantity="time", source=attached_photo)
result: 2:11
